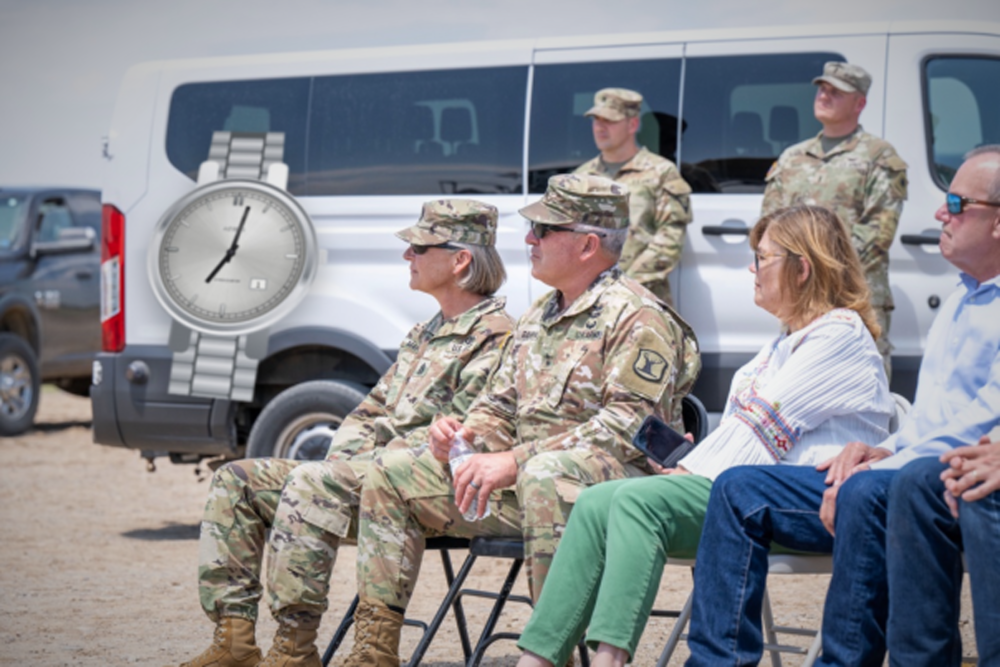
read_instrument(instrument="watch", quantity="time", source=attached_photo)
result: 7:02
